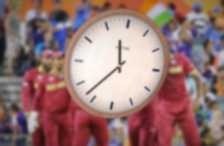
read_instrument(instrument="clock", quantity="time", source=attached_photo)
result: 11:37
